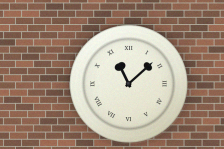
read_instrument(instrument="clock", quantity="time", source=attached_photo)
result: 11:08
